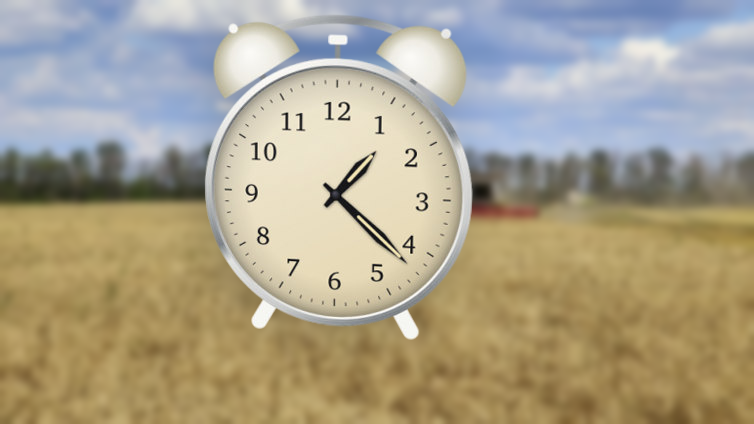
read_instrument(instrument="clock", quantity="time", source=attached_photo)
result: 1:22
